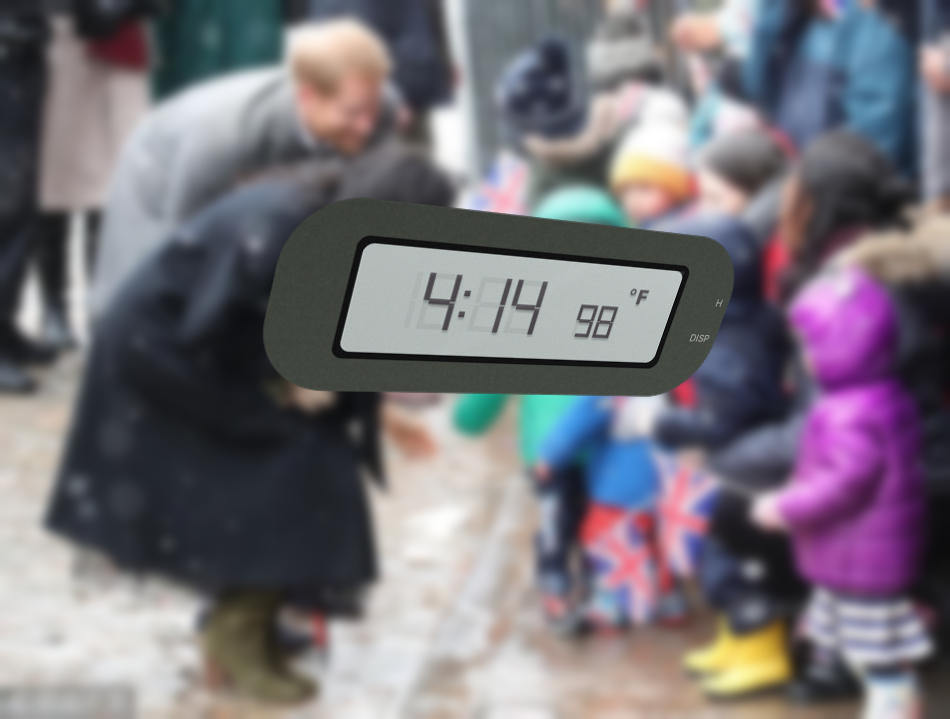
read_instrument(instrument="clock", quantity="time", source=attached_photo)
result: 4:14
